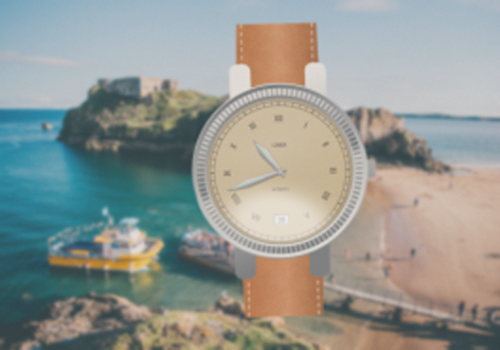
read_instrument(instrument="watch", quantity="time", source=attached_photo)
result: 10:42
